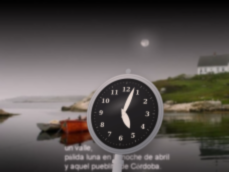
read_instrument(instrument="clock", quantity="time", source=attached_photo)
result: 5:03
